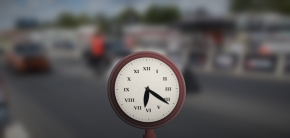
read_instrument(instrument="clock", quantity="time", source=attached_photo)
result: 6:21
